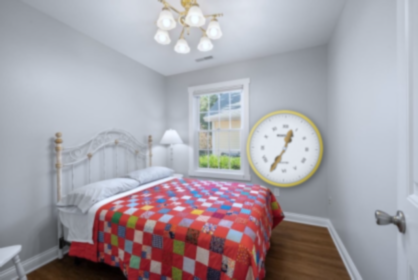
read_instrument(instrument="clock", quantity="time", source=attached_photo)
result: 12:35
